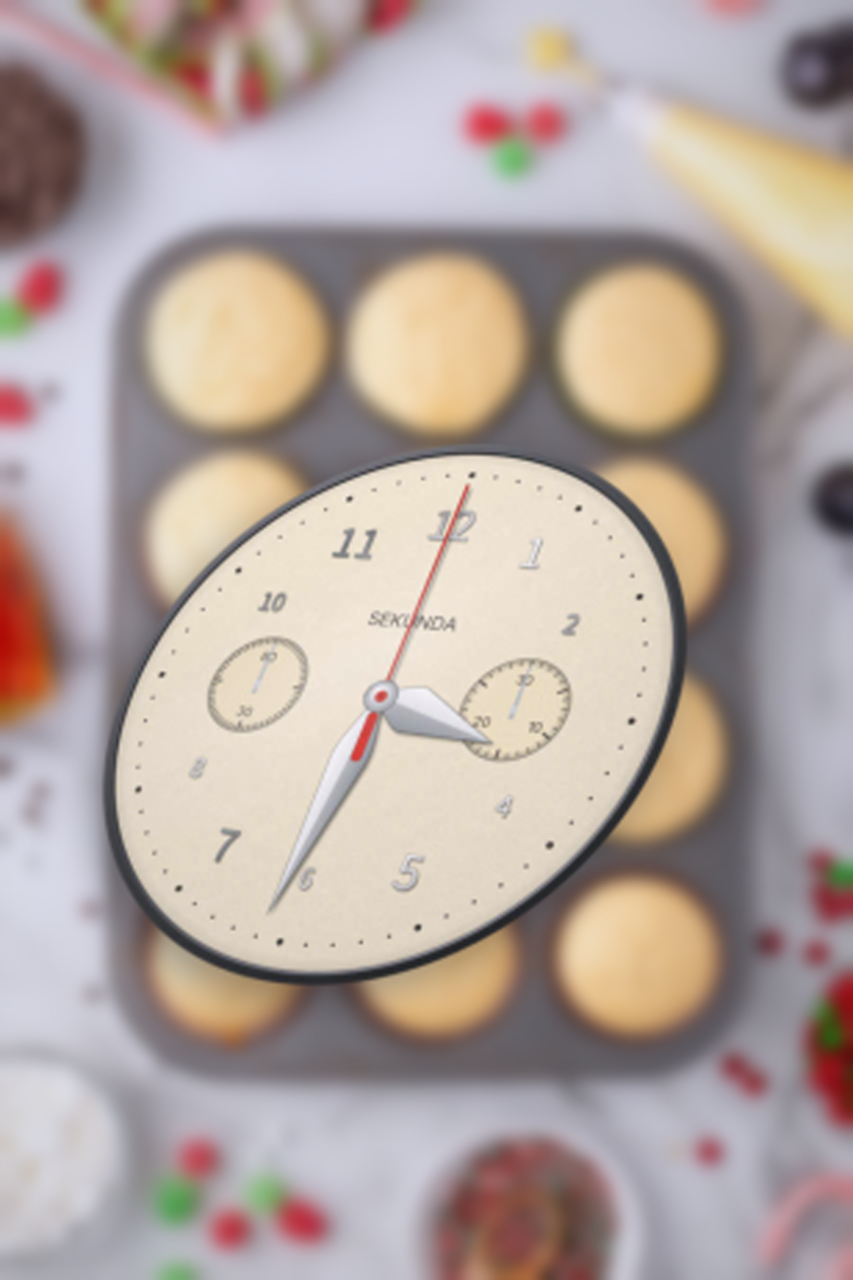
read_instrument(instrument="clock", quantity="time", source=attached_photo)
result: 3:31
